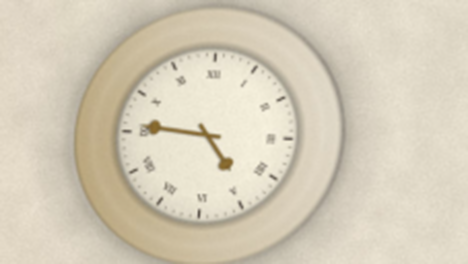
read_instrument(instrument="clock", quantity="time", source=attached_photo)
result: 4:46
